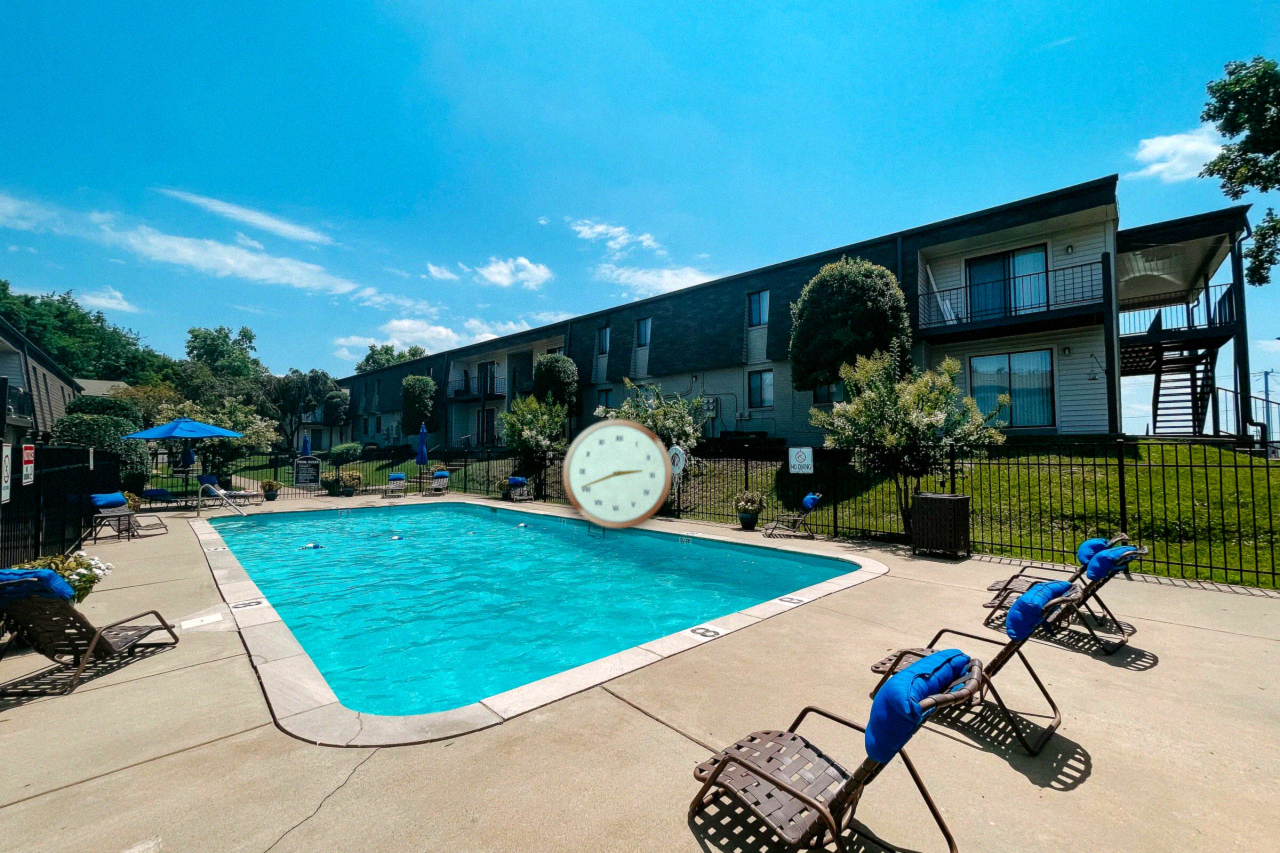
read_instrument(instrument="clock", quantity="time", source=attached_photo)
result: 2:41
